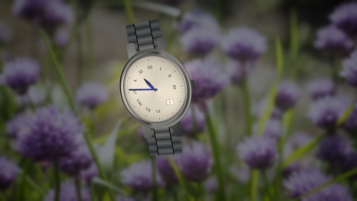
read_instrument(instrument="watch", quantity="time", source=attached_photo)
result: 10:46
